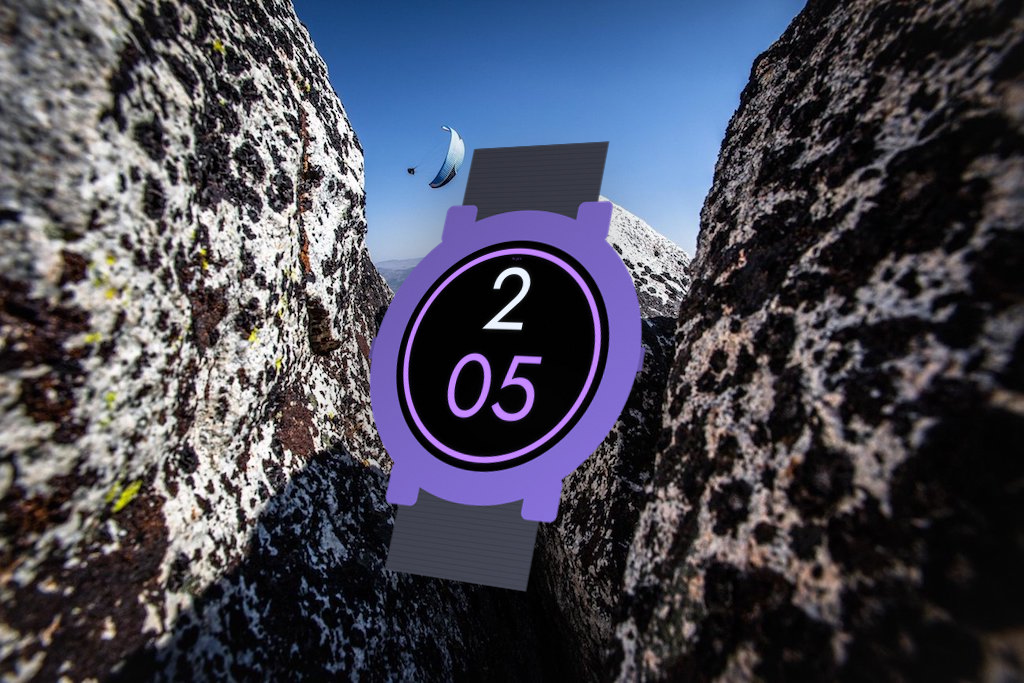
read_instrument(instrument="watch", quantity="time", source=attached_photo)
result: 2:05
